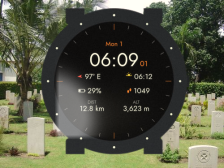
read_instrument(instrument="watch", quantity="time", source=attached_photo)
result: 6:09:01
